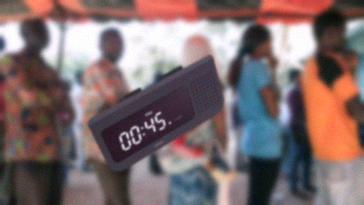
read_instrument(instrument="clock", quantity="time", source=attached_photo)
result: 0:45
